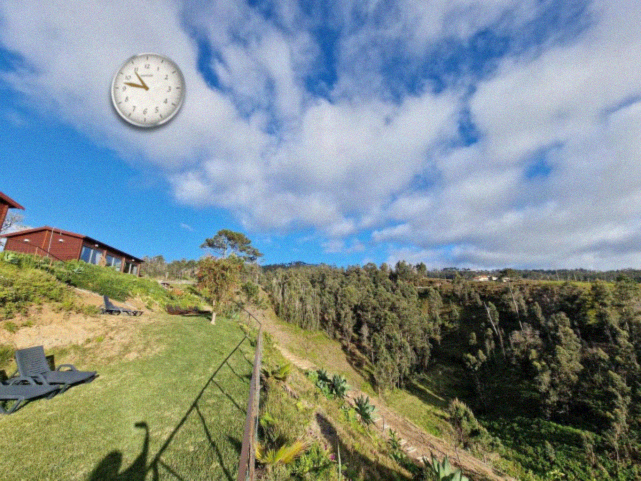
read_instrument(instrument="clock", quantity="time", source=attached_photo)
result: 10:47
